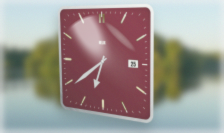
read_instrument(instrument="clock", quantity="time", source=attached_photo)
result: 6:39
